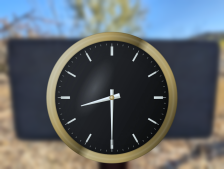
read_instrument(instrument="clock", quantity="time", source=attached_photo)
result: 8:30
